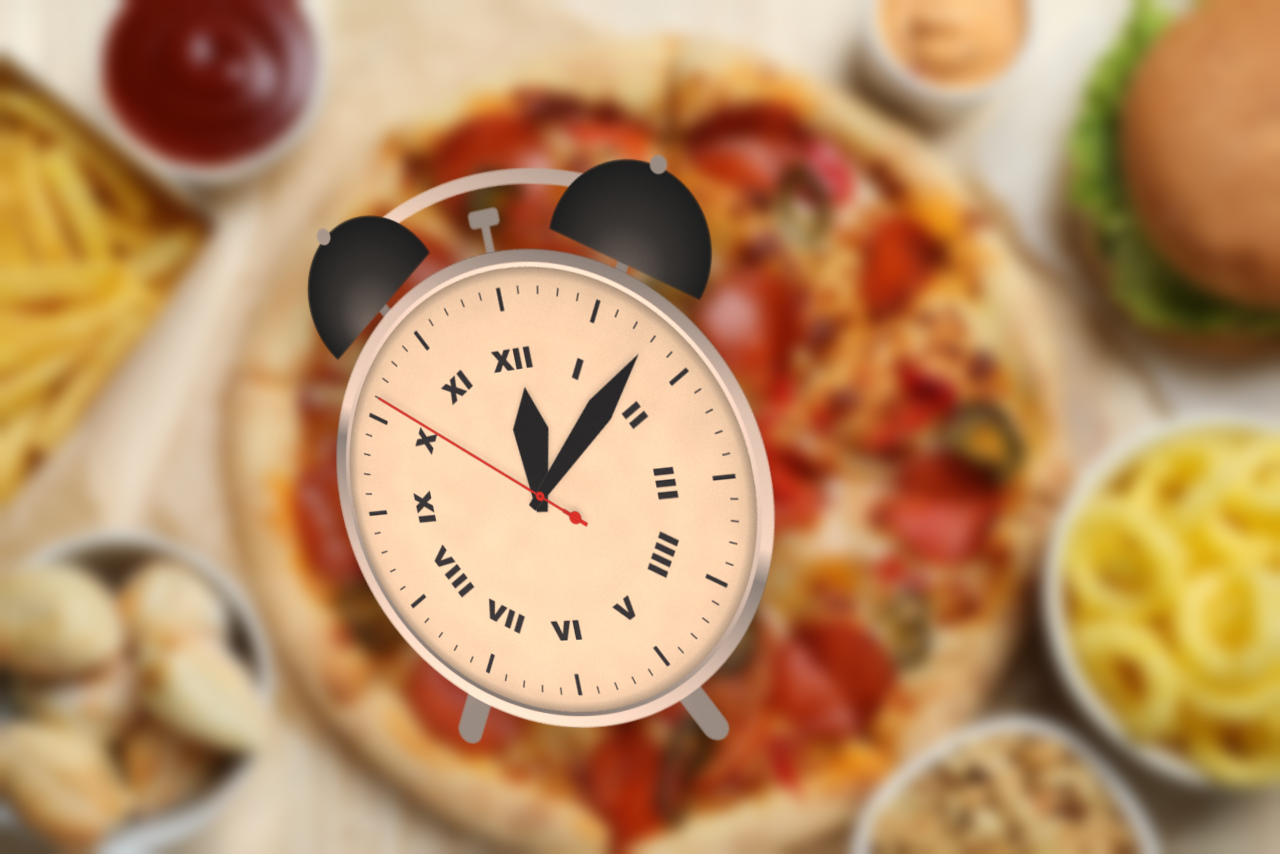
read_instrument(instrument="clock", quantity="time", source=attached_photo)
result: 12:07:51
